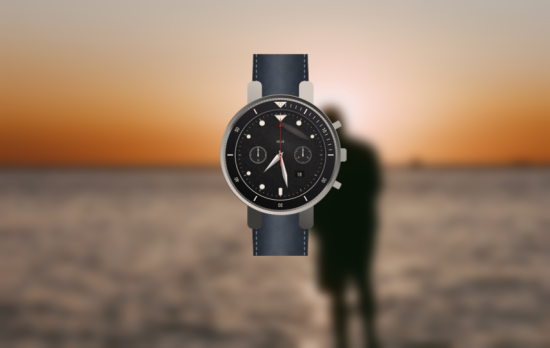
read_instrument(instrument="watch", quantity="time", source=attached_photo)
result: 7:28
